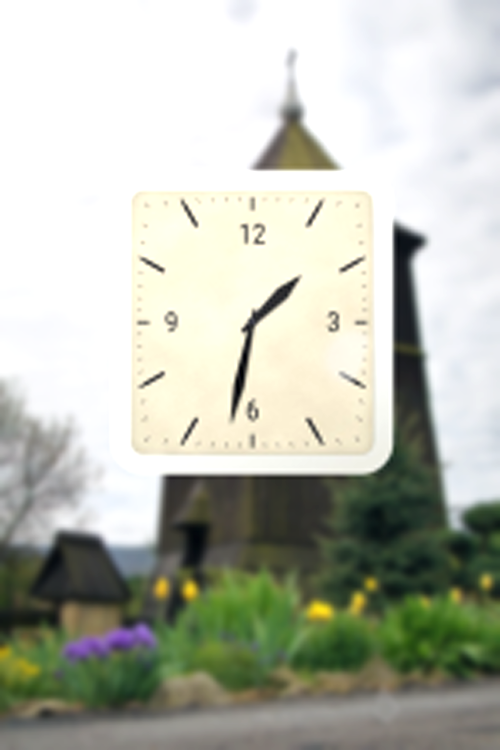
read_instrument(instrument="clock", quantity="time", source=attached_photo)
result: 1:32
